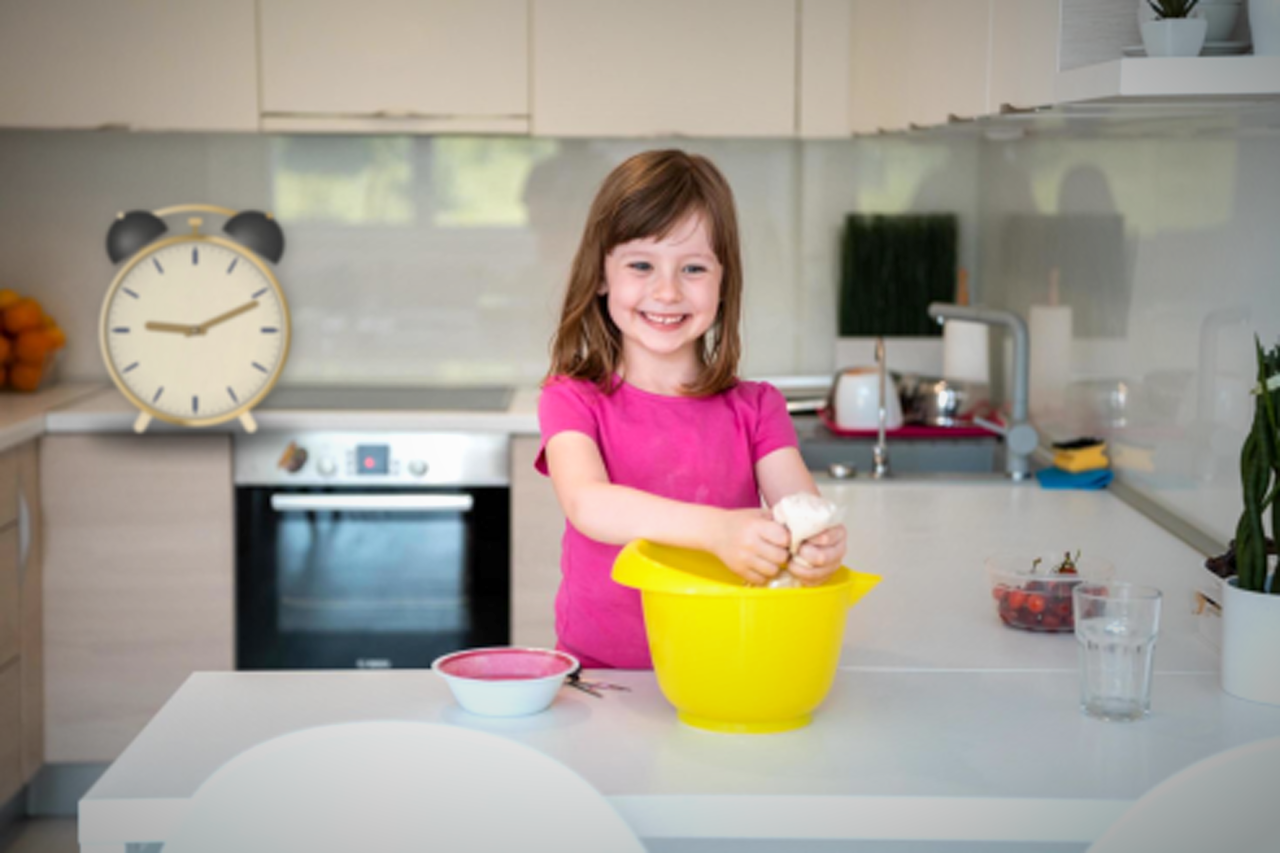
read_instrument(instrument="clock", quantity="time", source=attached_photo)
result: 9:11
